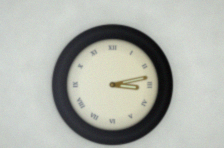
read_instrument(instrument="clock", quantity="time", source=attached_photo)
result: 3:13
